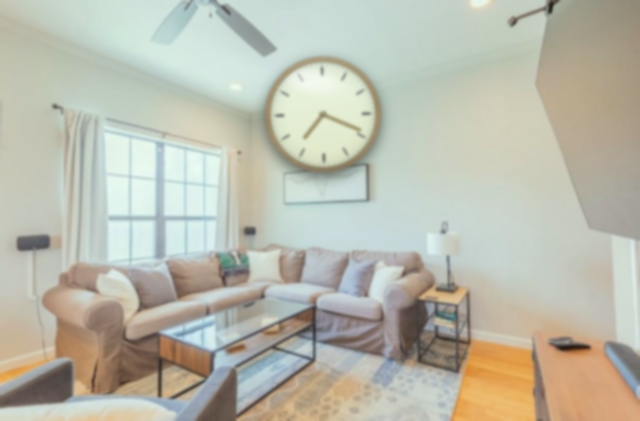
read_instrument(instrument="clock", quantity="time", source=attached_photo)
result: 7:19
